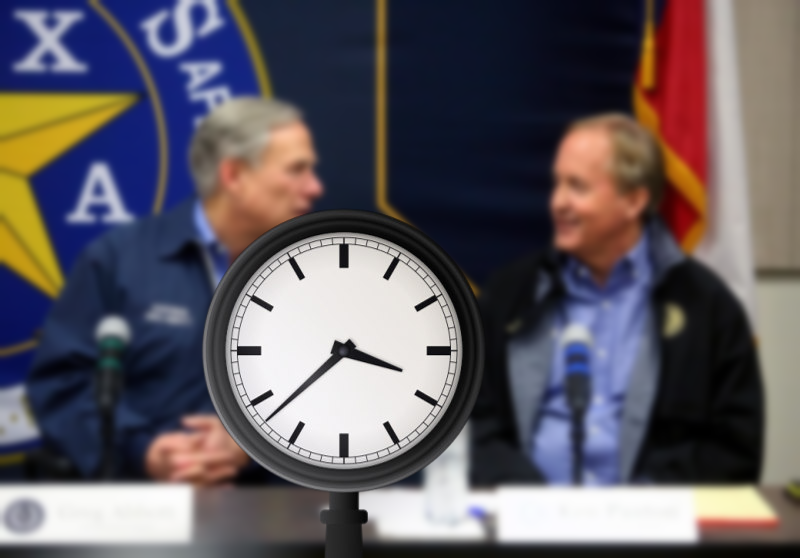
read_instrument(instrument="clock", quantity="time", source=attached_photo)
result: 3:38
